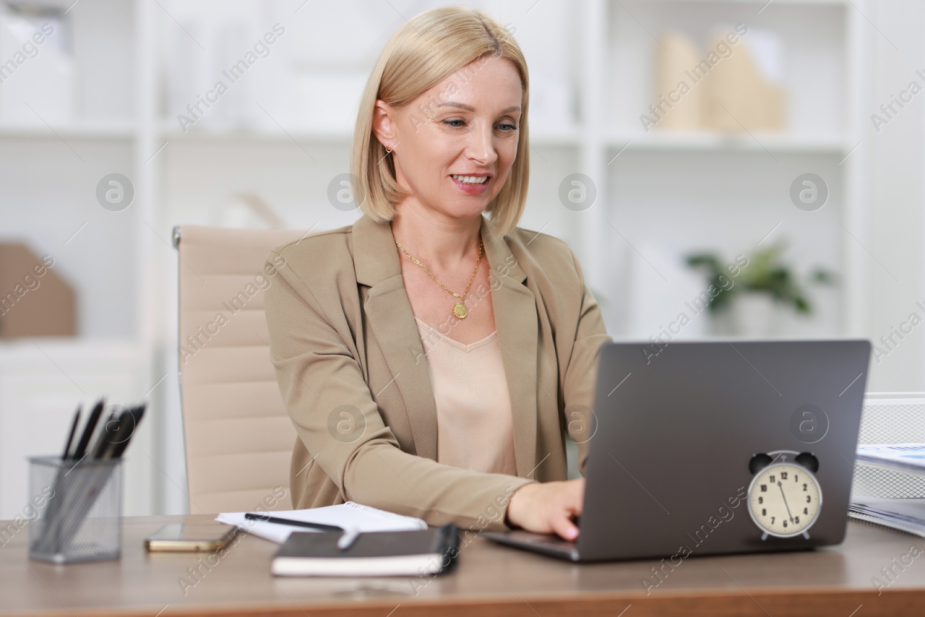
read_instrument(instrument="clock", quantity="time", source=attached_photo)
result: 11:27
